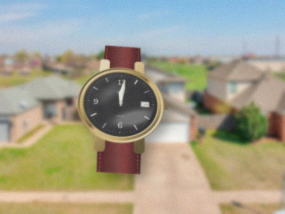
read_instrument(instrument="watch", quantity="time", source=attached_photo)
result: 12:01
